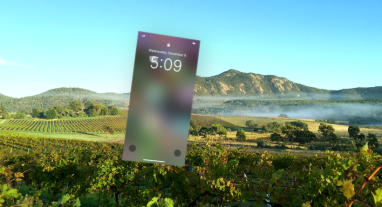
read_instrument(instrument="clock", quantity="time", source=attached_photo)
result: 5:09
